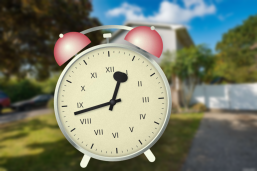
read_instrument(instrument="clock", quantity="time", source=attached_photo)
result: 12:43
